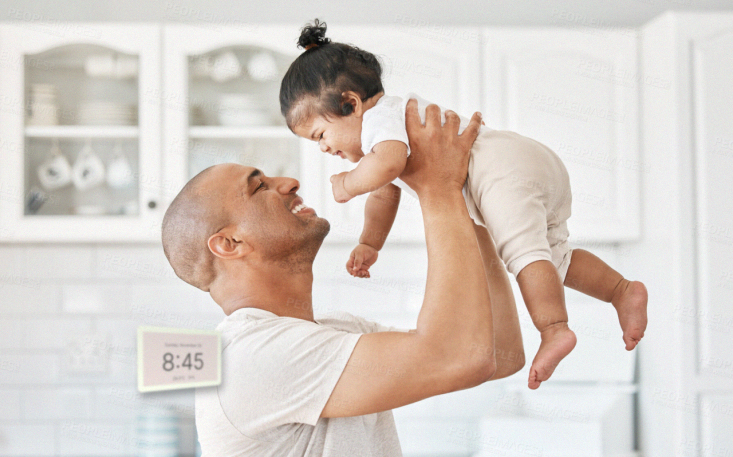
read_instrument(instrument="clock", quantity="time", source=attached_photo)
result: 8:45
